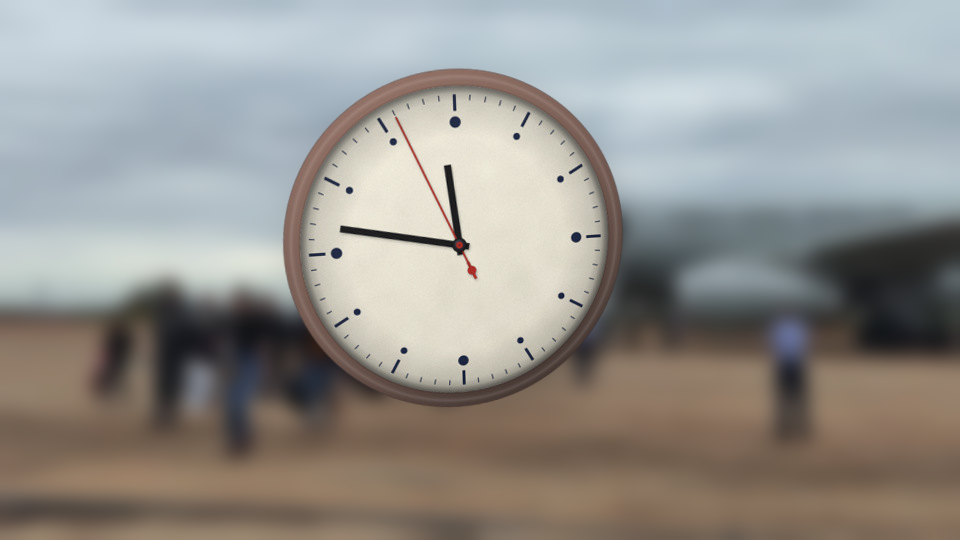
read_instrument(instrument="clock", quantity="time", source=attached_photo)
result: 11:46:56
